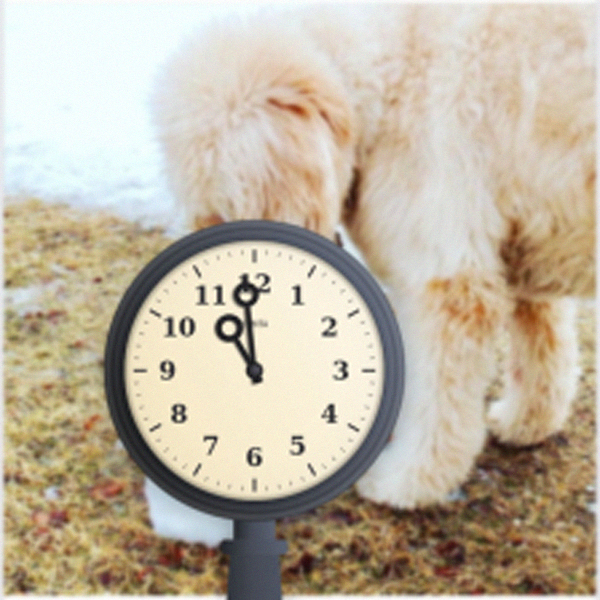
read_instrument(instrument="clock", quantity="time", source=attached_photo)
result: 10:59
